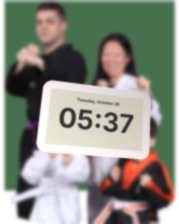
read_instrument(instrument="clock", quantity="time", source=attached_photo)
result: 5:37
